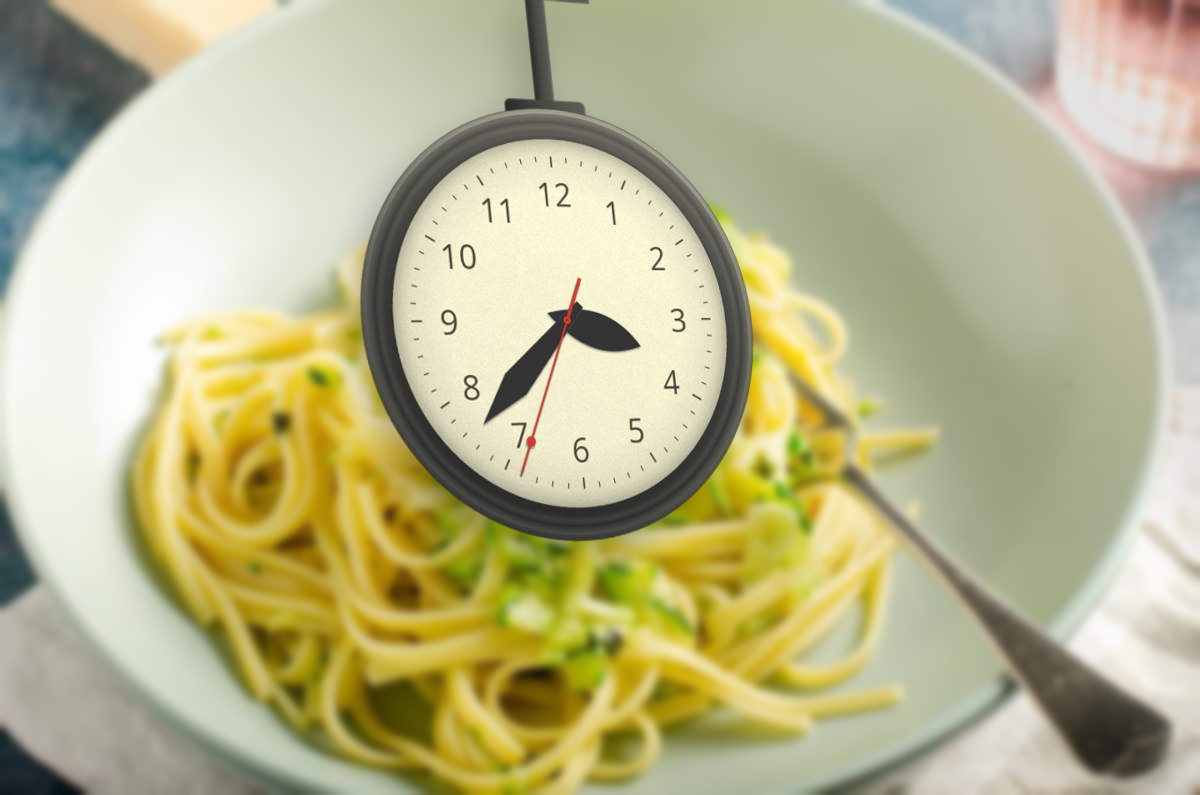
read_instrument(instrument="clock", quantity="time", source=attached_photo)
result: 3:37:34
